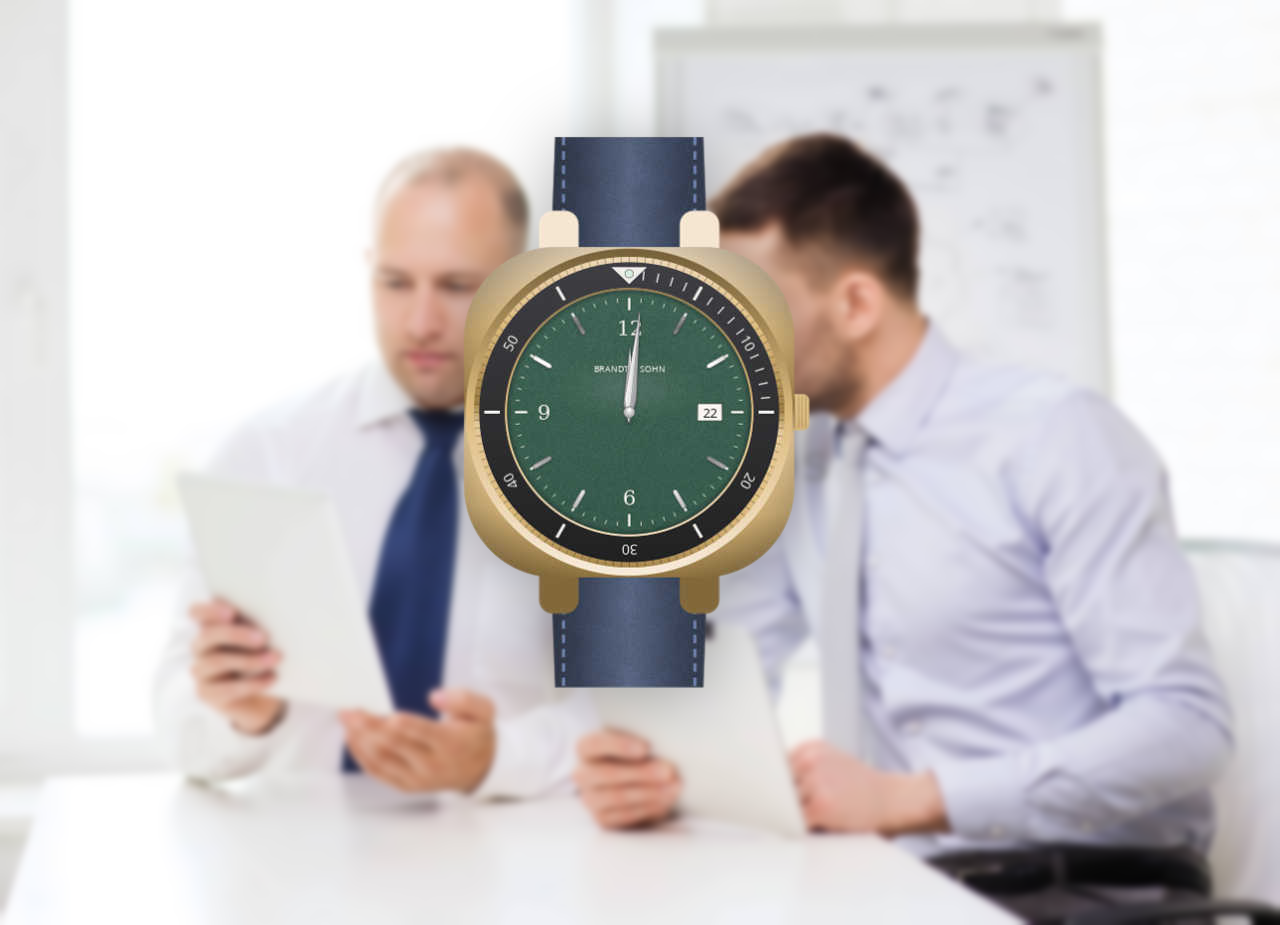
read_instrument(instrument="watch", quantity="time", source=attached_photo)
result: 12:01
